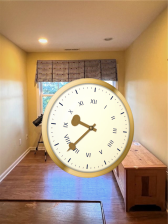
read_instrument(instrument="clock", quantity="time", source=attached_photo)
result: 9:37
